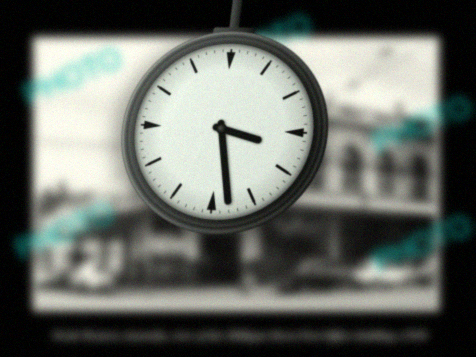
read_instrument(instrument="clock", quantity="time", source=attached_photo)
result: 3:28
